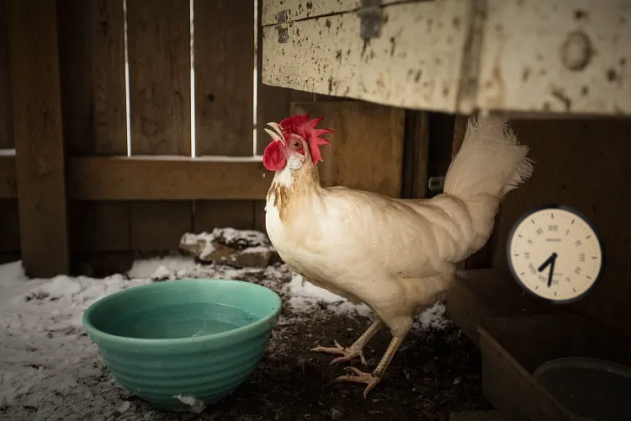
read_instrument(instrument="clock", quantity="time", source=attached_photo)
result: 7:32
